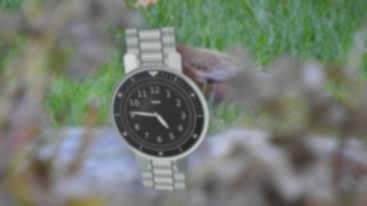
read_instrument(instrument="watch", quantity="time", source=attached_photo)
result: 4:46
